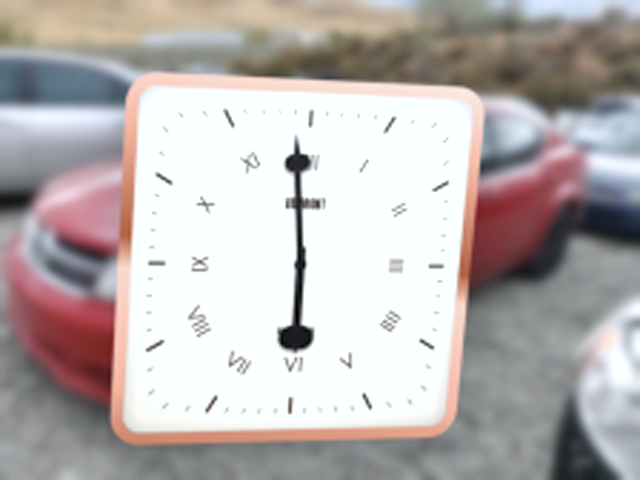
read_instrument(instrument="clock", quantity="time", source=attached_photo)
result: 5:59
